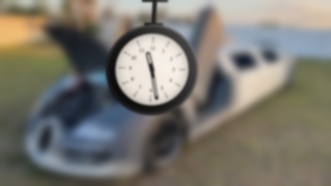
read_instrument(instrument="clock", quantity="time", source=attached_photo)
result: 11:28
